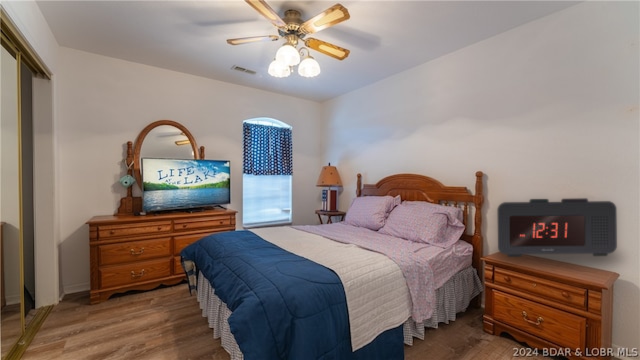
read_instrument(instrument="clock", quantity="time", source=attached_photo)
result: 12:31
